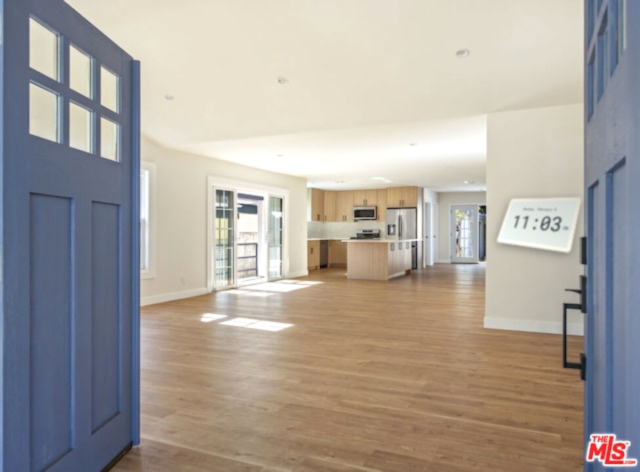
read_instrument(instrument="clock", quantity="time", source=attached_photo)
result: 11:03
